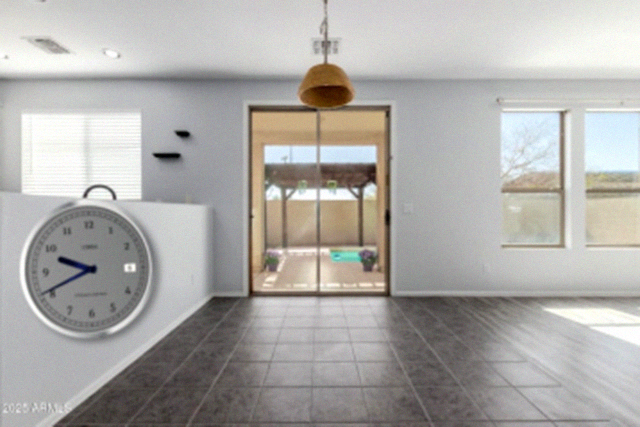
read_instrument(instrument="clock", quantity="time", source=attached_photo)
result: 9:41
